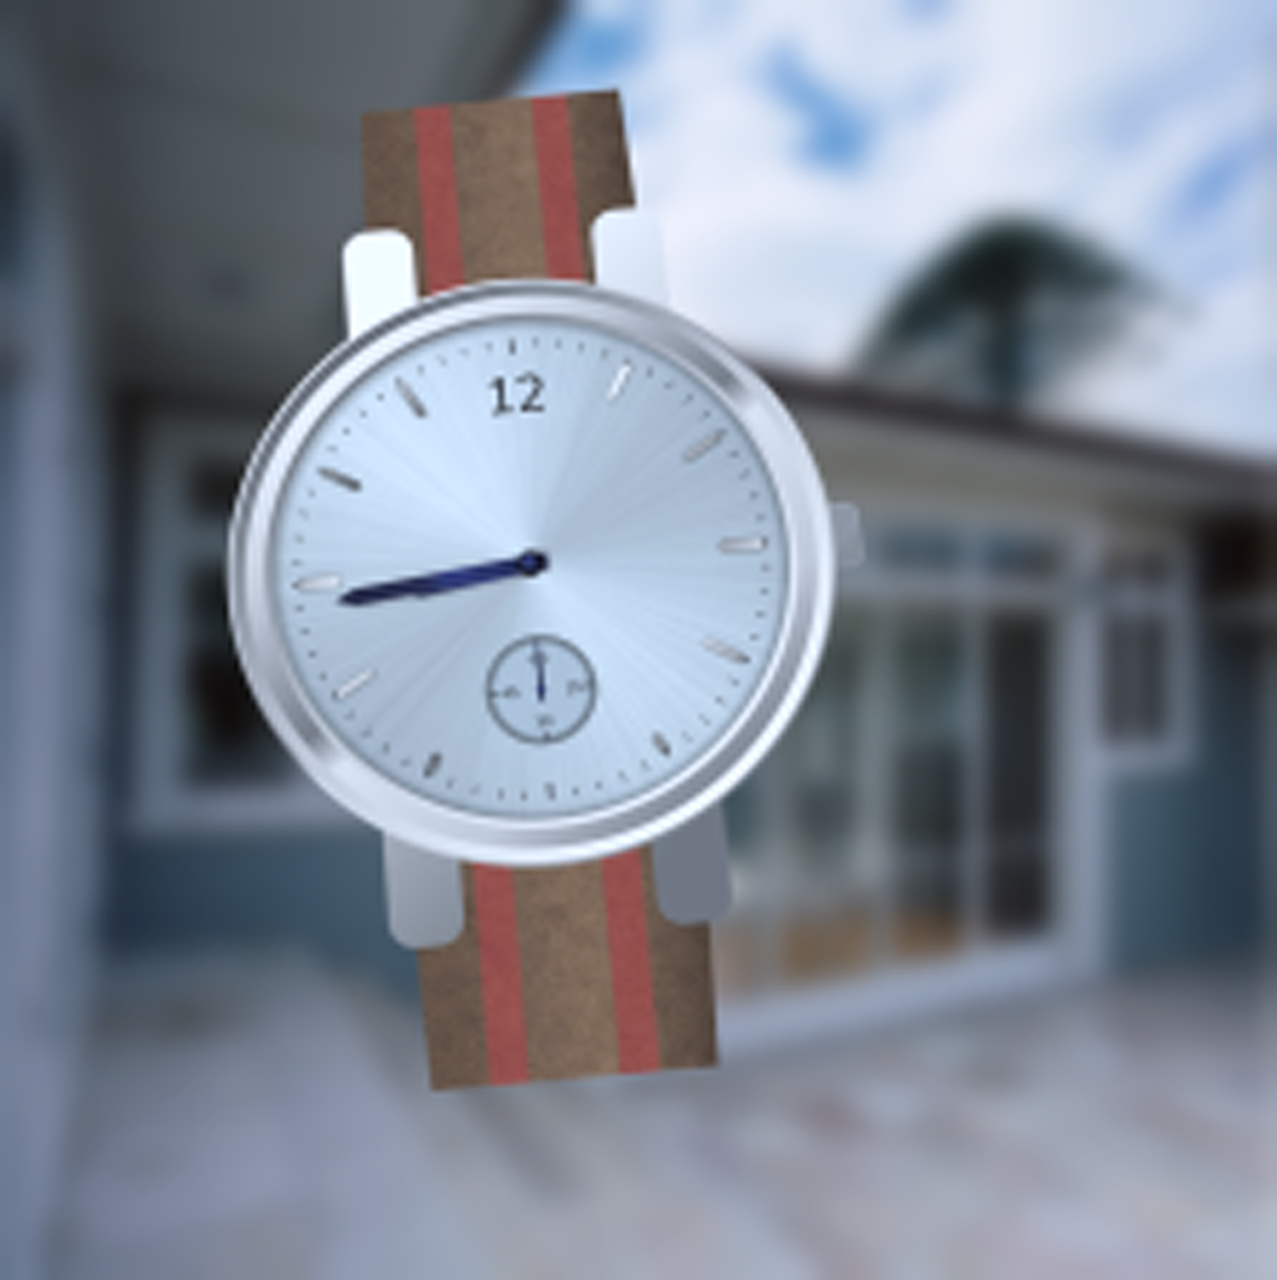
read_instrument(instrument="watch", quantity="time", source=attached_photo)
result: 8:44
